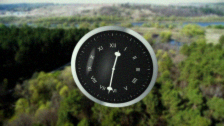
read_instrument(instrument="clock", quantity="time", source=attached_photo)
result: 12:32
